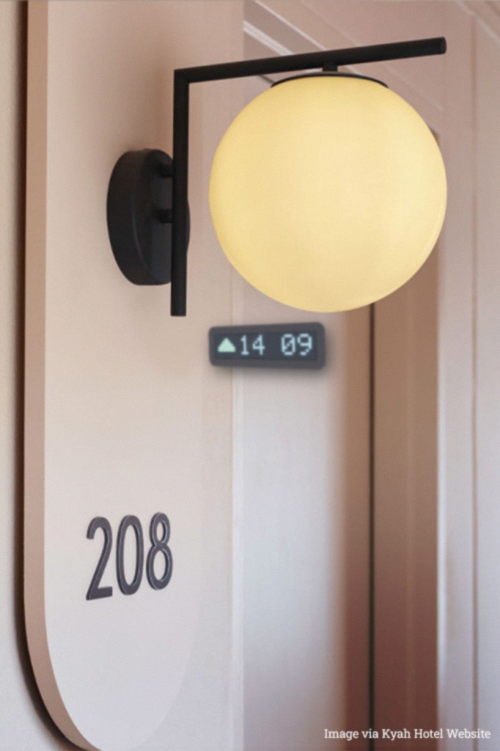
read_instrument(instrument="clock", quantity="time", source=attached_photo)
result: 14:09
